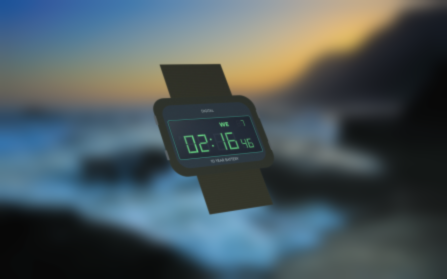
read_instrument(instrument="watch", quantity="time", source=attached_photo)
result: 2:16
